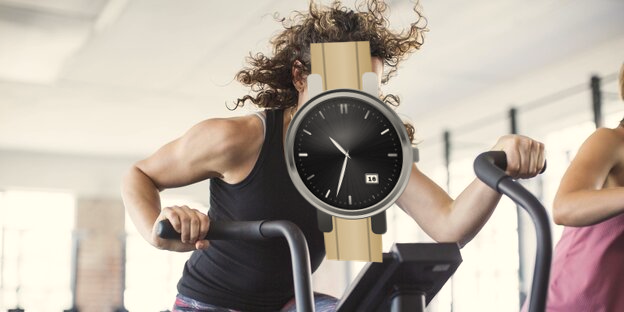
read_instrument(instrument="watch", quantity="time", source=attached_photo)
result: 10:33
